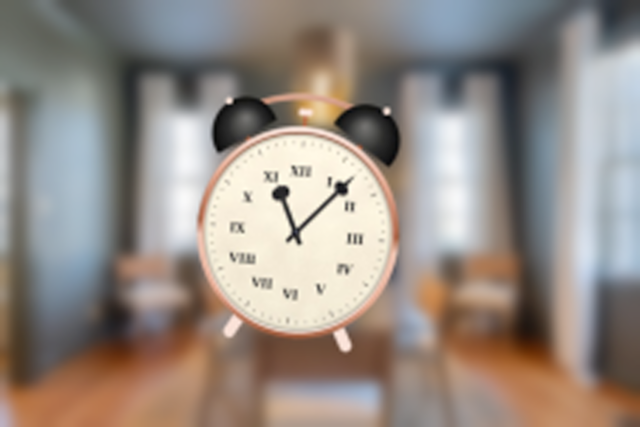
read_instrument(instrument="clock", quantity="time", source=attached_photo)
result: 11:07
